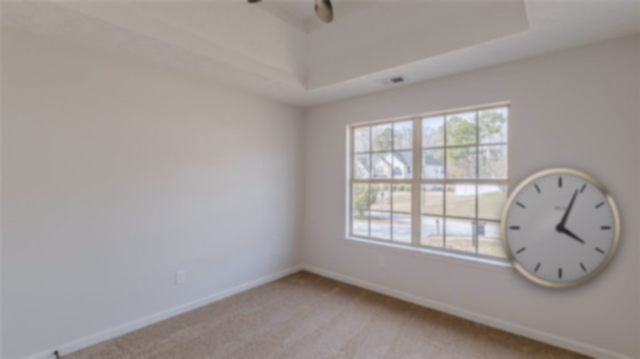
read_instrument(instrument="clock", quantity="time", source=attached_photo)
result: 4:04
